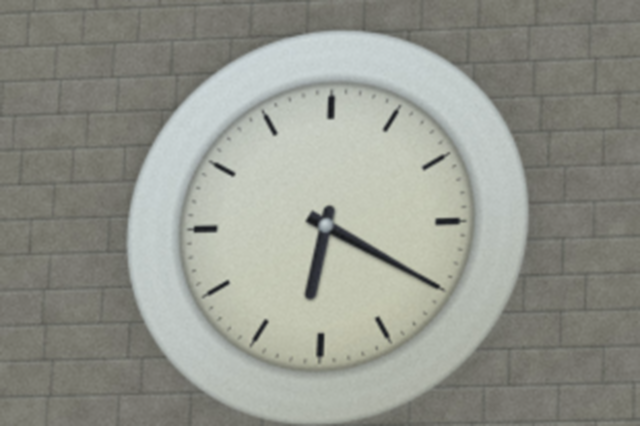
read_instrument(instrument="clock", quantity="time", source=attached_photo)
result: 6:20
